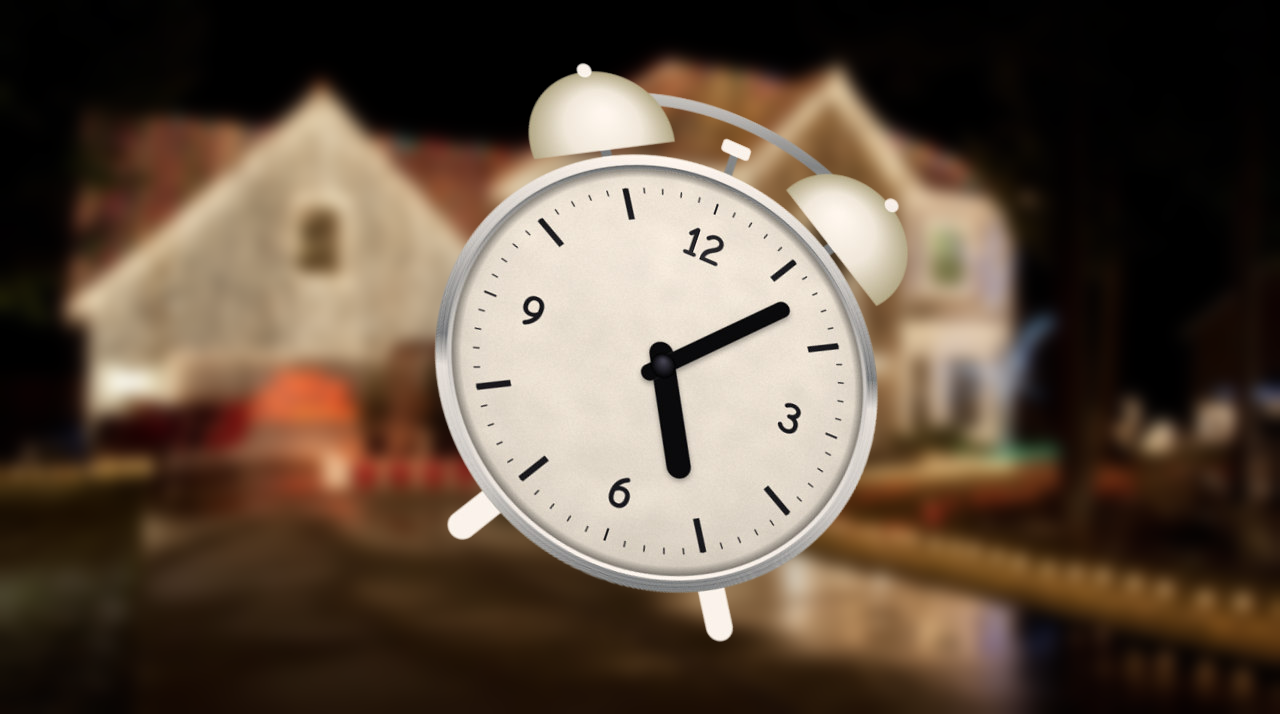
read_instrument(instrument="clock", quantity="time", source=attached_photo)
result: 5:07
